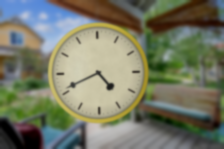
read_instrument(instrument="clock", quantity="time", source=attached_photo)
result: 4:41
